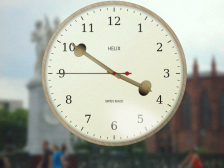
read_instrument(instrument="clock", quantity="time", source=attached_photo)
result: 3:50:45
